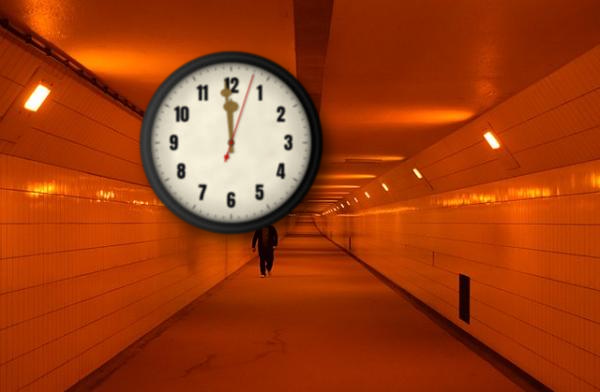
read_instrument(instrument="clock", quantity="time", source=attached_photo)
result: 11:59:03
